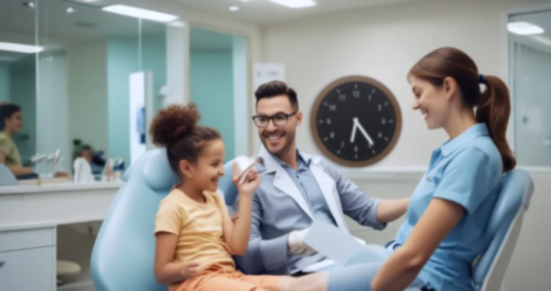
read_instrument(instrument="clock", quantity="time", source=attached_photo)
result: 6:24
